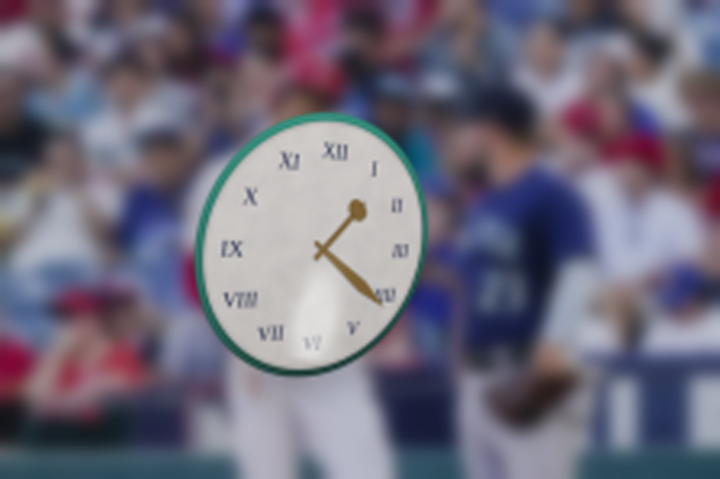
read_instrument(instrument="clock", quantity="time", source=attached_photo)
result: 1:21
